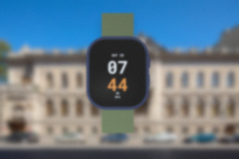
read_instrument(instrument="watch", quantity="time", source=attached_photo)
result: 7:44
